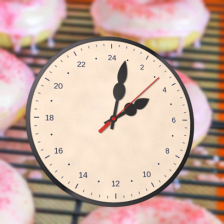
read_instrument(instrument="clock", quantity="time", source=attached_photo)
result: 4:02:08
